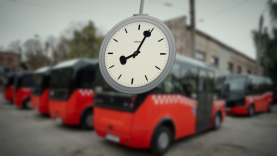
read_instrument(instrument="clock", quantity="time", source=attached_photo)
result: 8:04
